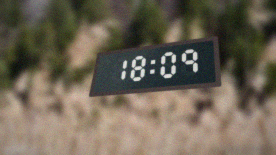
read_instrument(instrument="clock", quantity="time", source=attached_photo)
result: 18:09
